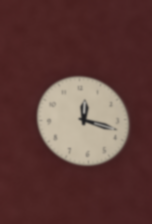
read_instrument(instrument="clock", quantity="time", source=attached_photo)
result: 12:18
